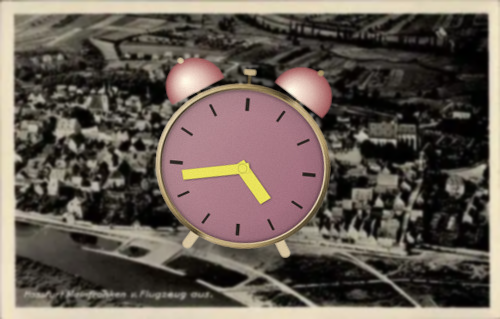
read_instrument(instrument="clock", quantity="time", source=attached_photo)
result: 4:43
